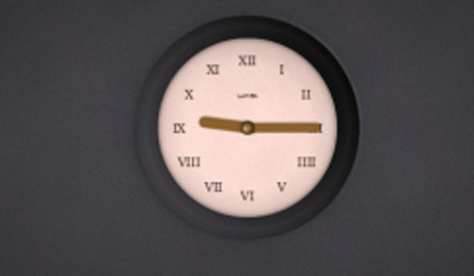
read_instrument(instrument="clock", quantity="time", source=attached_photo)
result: 9:15
